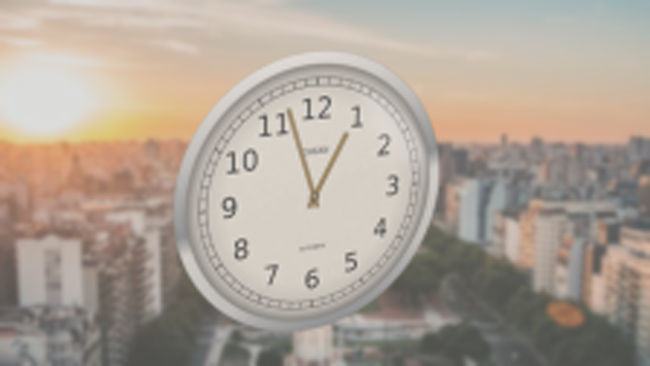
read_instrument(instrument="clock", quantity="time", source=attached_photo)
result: 12:57
